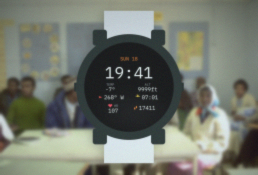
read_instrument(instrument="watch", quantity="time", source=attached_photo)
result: 19:41
